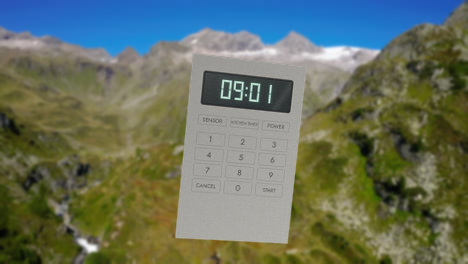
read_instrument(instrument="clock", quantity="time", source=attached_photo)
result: 9:01
